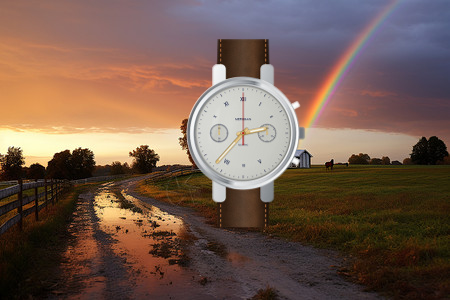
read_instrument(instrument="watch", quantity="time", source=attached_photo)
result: 2:37
